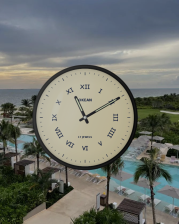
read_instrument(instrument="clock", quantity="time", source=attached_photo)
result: 11:10
